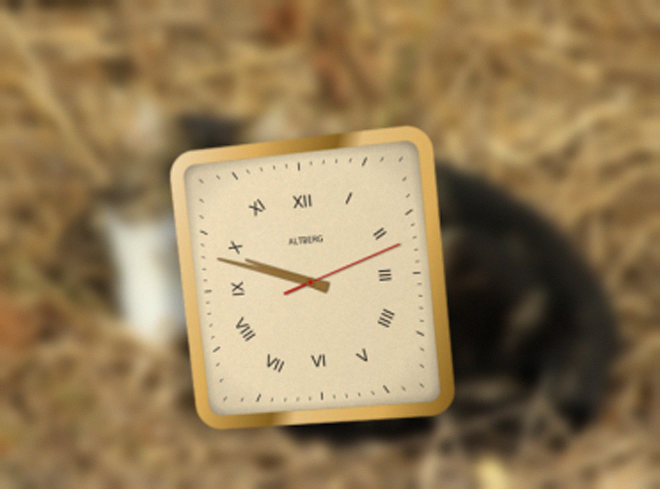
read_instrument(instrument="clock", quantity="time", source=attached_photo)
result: 9:48:12
